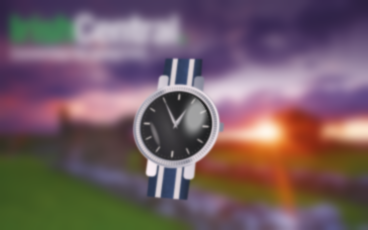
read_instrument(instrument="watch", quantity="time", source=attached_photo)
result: 12:55
